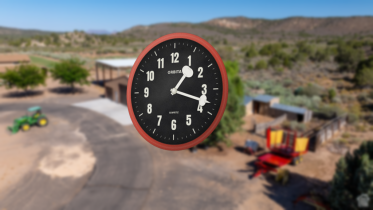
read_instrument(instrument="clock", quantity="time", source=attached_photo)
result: 1:18
